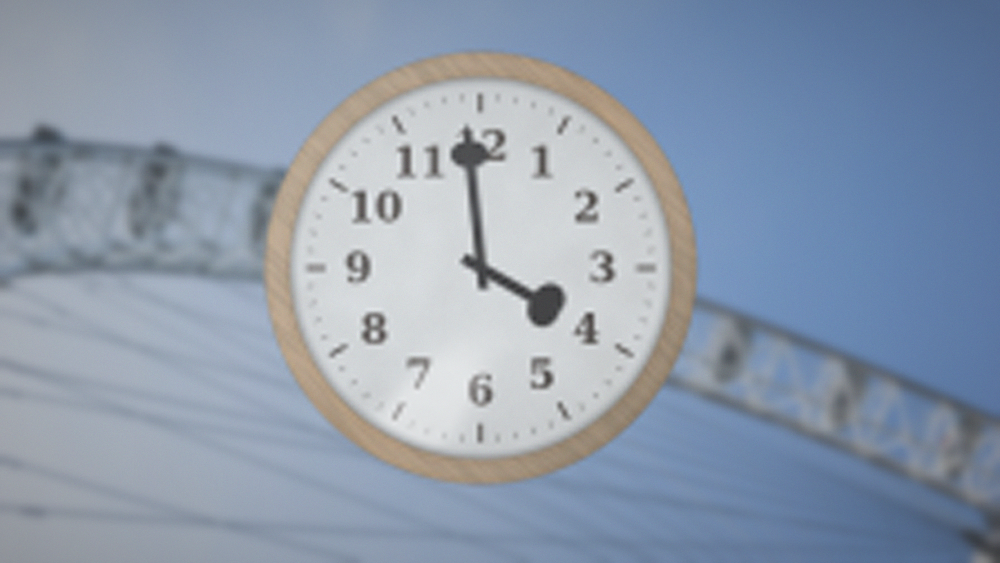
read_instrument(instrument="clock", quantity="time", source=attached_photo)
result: 3:59
